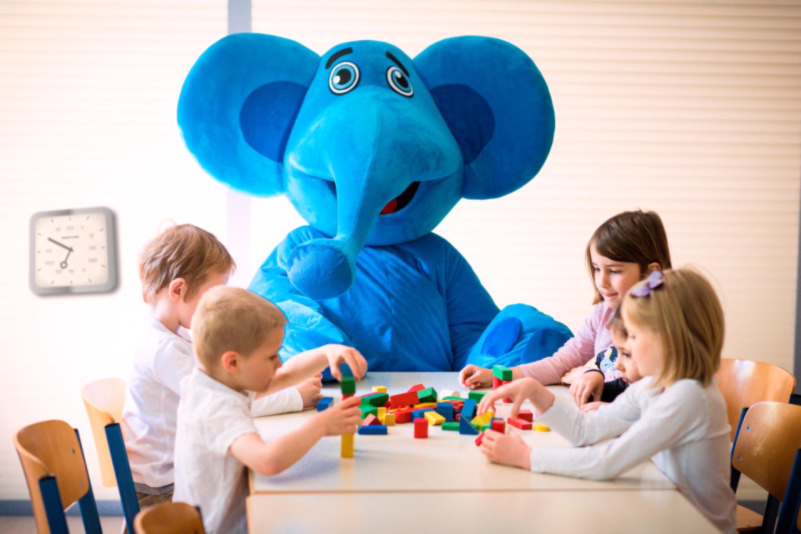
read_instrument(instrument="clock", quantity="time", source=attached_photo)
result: 6:50
